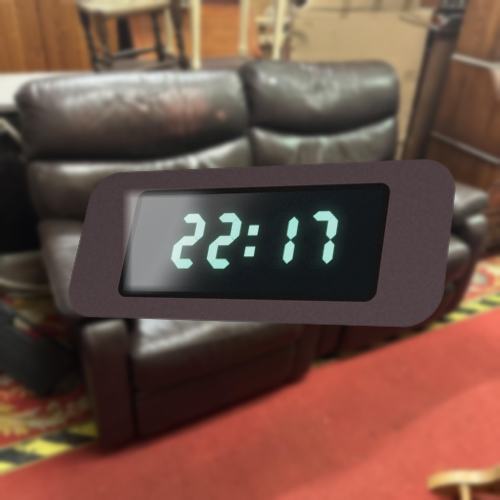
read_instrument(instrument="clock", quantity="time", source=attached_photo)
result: 22:17
